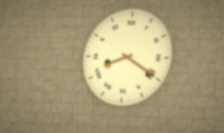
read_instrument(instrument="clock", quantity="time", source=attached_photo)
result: 8:20
